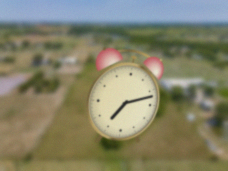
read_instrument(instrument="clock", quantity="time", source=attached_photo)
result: 7:12
